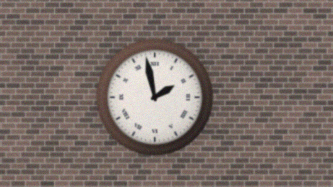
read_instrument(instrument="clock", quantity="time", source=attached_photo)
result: 1:58
